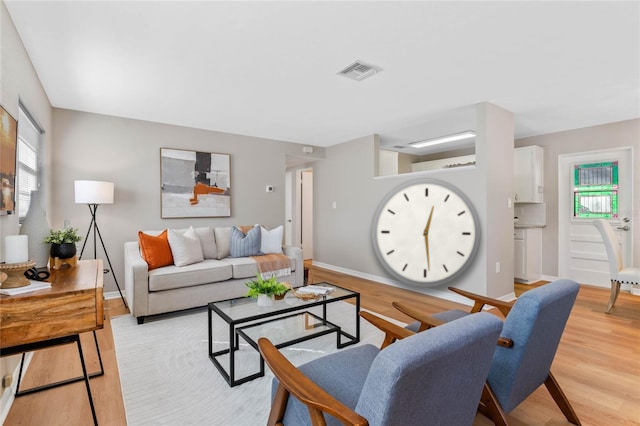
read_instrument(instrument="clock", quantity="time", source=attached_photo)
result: 12:29
